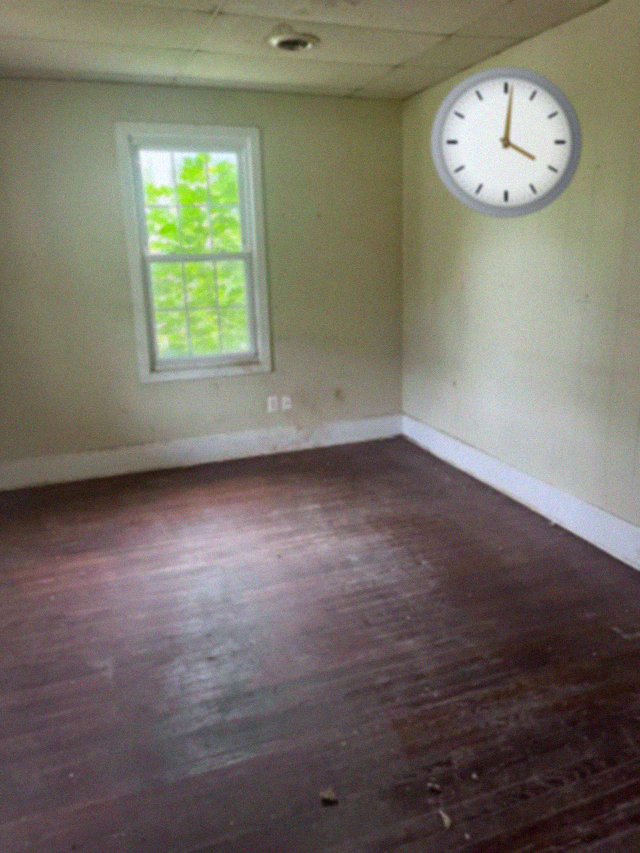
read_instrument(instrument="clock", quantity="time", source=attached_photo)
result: 4:01
